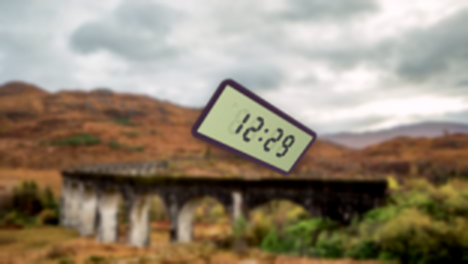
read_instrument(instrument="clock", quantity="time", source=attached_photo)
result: 12:29
